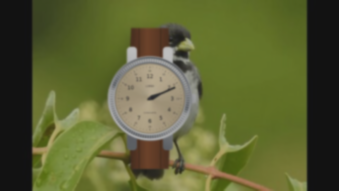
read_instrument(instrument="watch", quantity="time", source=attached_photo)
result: 2:11
